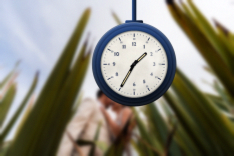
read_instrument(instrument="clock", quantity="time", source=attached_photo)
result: 1:35
